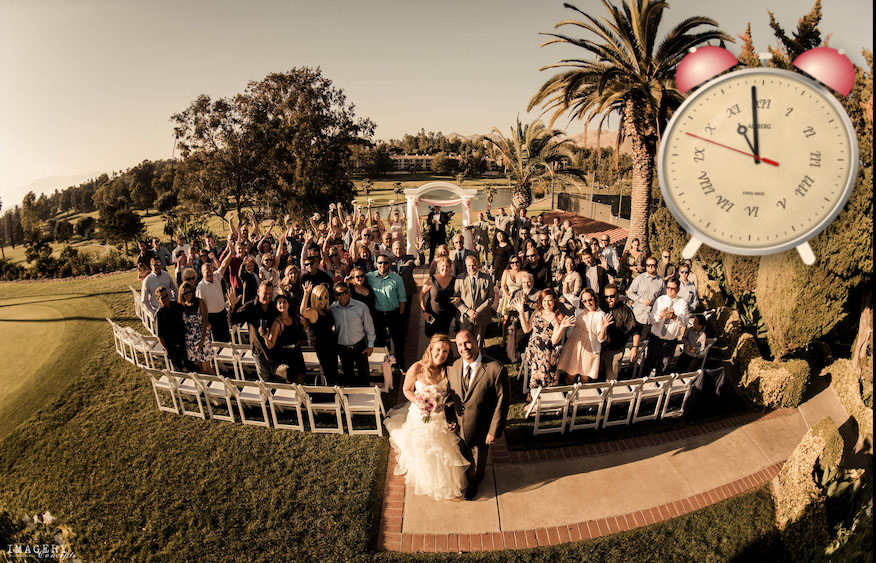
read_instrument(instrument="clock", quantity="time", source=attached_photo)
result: 10:58:48
